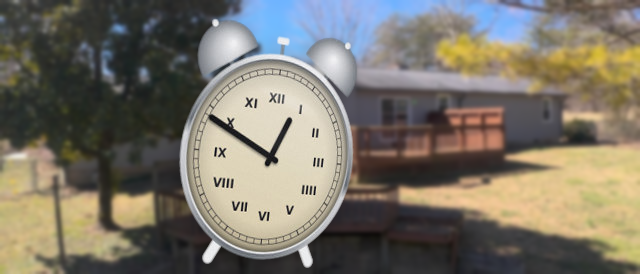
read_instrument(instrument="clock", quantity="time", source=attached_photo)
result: 12:49
